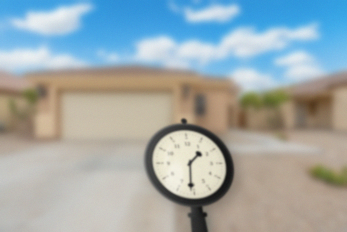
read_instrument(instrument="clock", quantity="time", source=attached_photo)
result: 1:31
